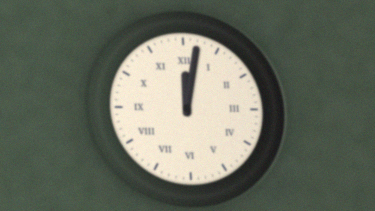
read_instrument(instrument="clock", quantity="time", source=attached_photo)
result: 12:02
